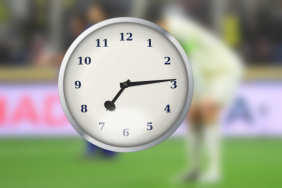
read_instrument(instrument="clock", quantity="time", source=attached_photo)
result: 7:14
